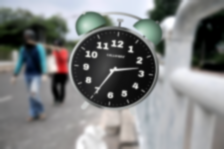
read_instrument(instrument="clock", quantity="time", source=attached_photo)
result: 2:35
